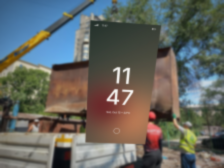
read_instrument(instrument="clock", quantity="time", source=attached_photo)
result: 11:47
